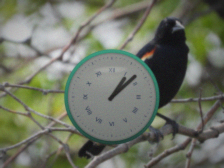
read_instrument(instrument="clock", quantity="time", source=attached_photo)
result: 1:08
